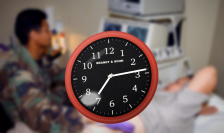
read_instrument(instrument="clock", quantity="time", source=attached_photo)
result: 7:14
